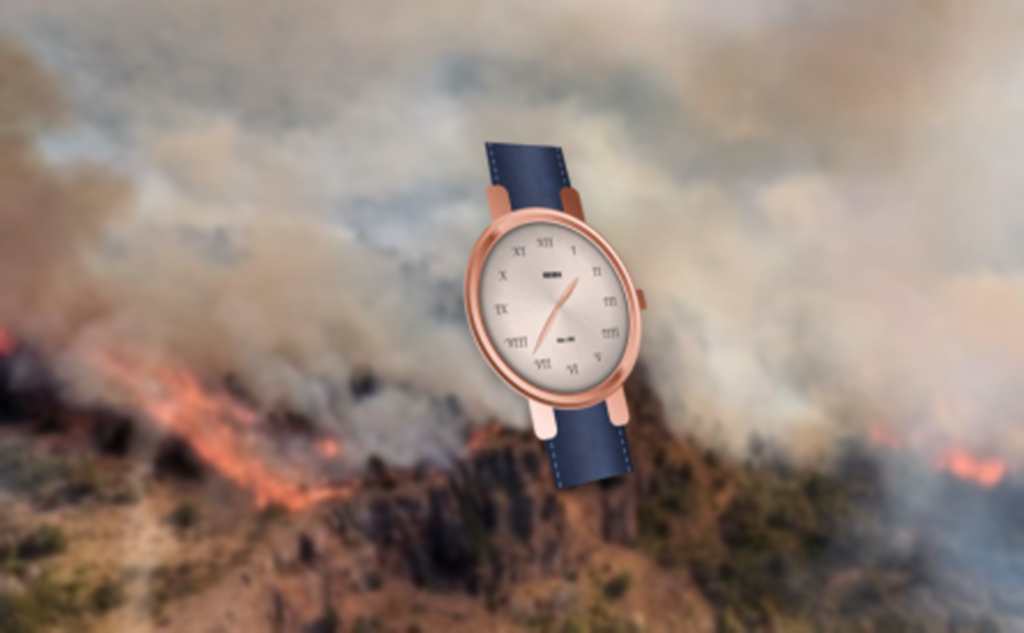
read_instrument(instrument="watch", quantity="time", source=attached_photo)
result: 1:37
